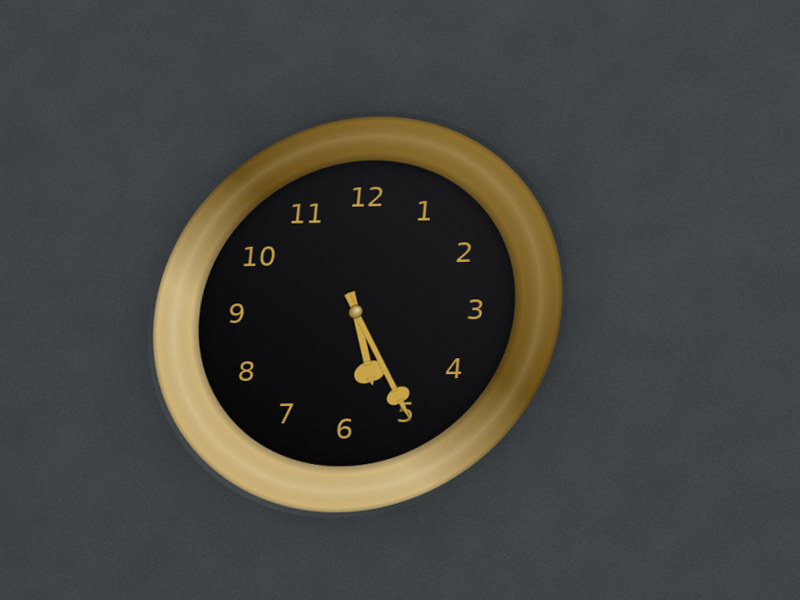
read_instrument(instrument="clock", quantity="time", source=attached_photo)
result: 5:25
